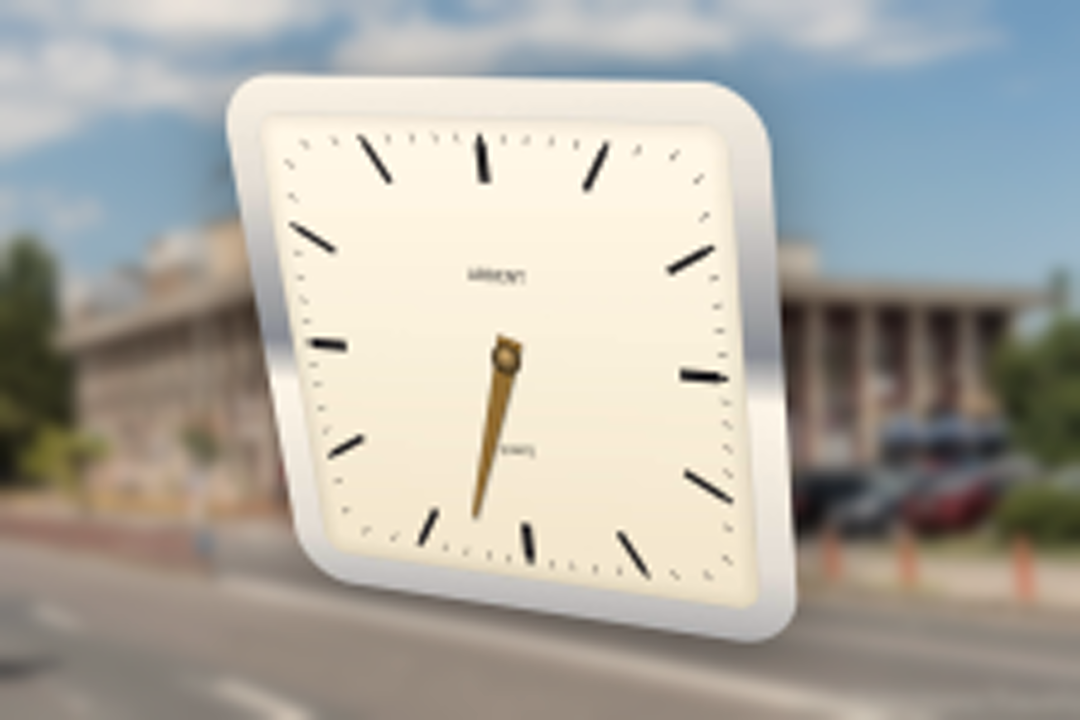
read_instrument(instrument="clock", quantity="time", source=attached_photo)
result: 6:33
